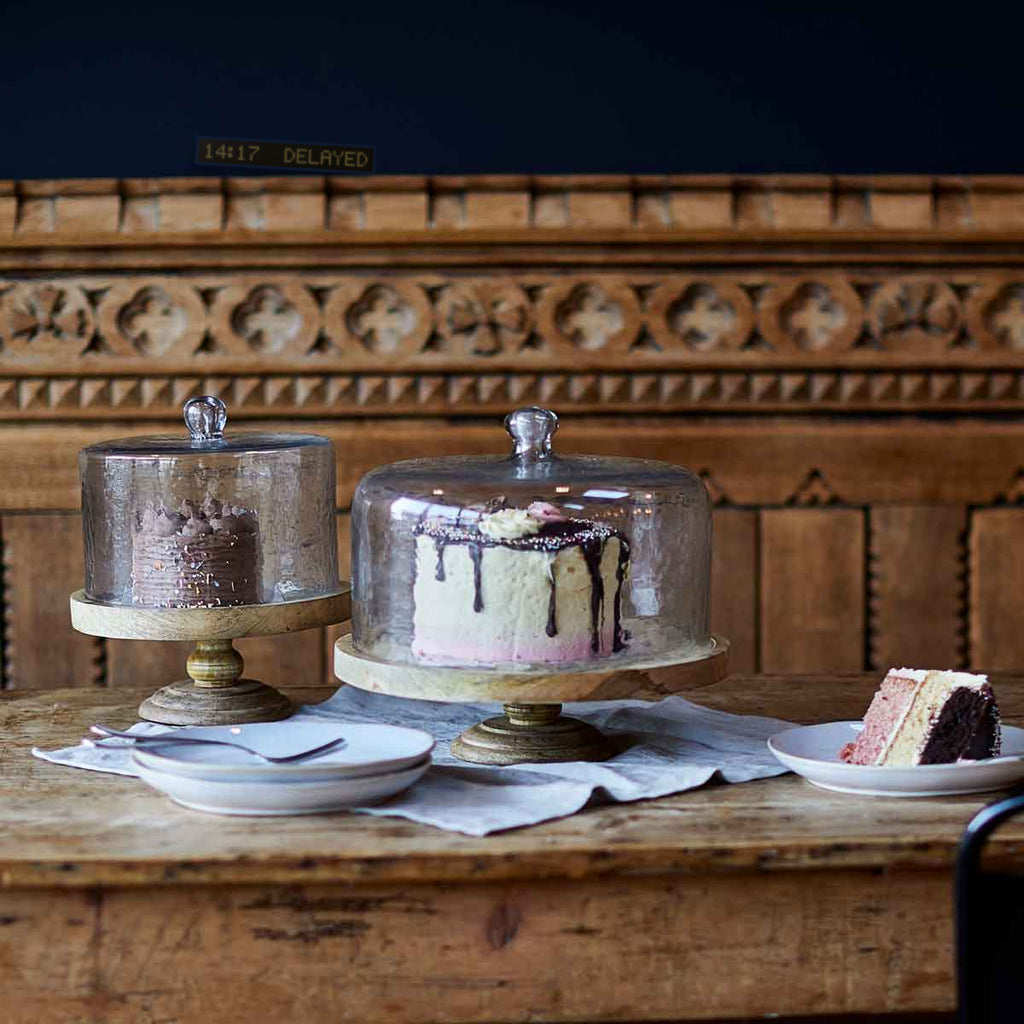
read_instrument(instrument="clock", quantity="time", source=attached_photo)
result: 14:17
